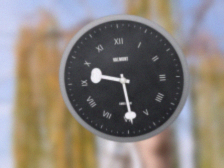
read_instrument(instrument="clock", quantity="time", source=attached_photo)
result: 9:29
